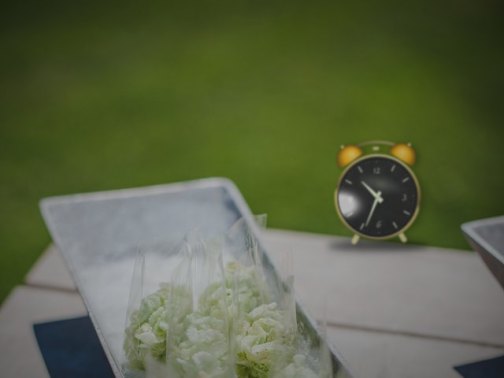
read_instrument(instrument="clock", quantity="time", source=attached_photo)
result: 10:34
